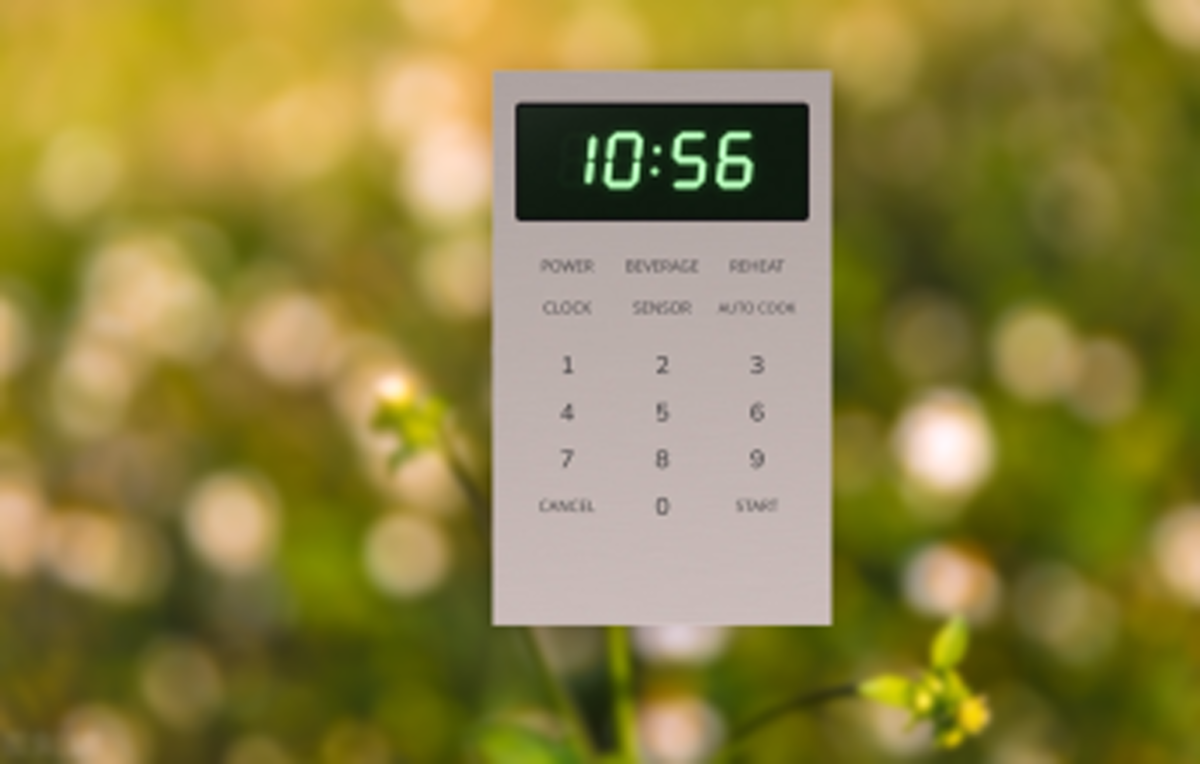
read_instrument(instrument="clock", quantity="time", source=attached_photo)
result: 10:56
